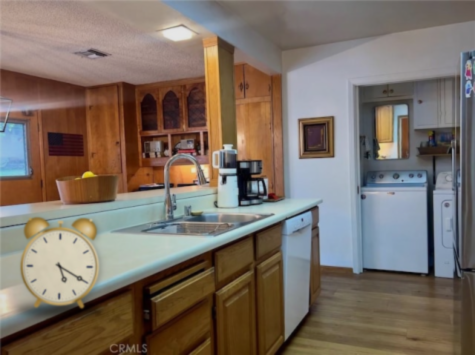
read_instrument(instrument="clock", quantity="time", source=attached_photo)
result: 5:20
